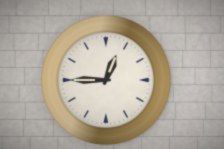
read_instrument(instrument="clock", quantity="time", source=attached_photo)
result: 12:45
